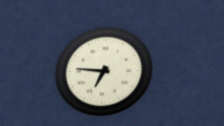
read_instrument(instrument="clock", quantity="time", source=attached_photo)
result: 6:46
